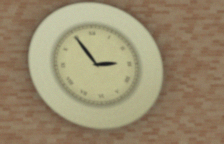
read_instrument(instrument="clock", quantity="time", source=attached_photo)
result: 2:55
